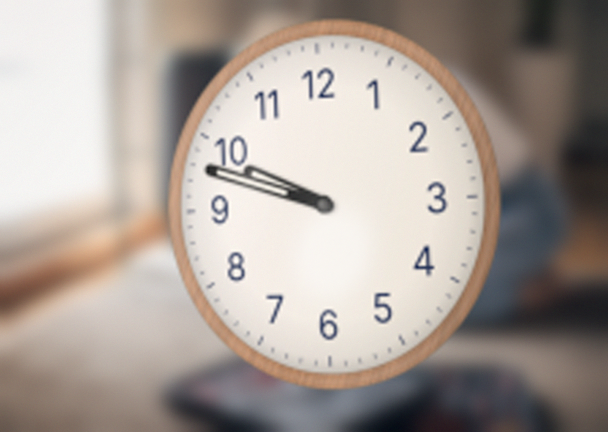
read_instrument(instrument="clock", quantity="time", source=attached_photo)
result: 9:48
